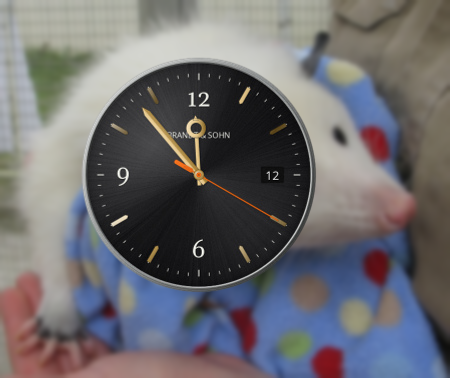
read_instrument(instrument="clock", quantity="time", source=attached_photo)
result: 11:53:20
